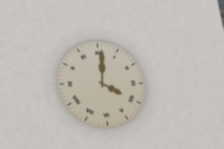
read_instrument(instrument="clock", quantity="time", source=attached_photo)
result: 4:01
